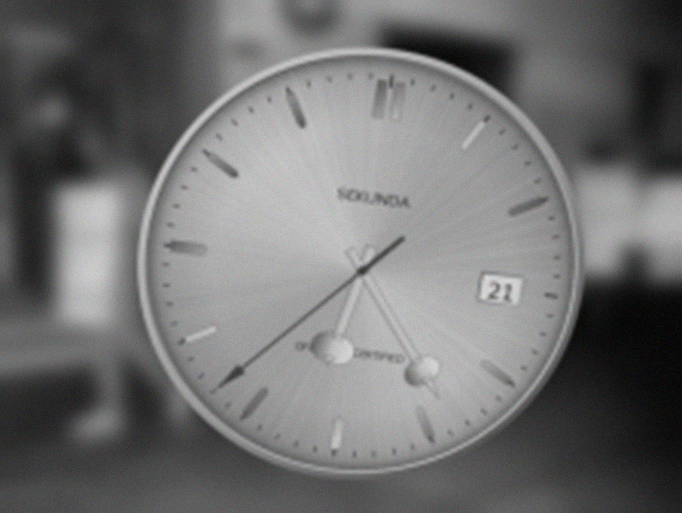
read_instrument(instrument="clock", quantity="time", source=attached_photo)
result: 6:23:37
